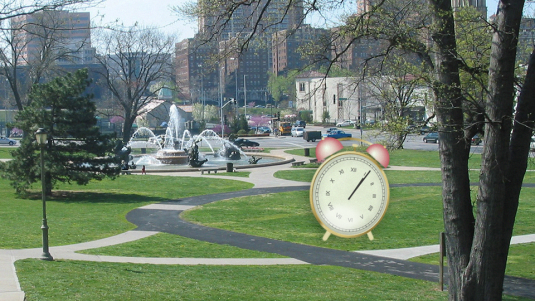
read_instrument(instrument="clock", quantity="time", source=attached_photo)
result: 1:06
